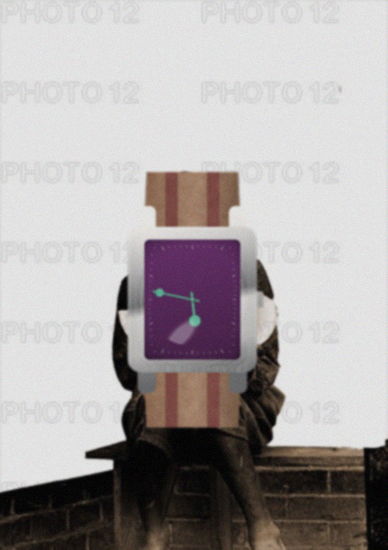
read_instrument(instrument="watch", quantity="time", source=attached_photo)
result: 5:47
